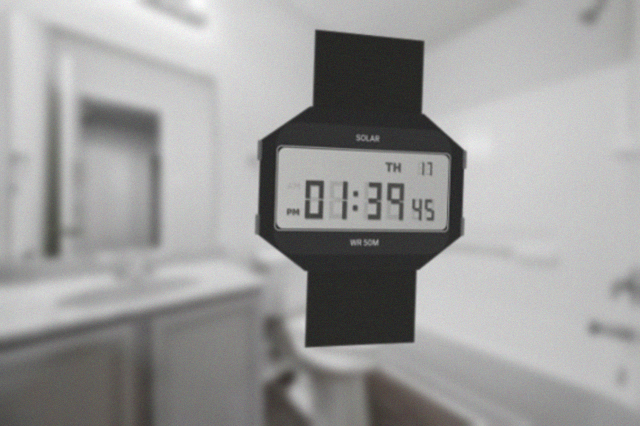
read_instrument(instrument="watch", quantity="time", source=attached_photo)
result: 1:39:45
